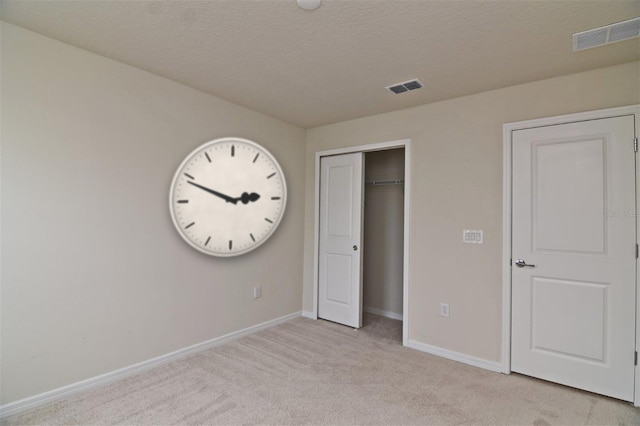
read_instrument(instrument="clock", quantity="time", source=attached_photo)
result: 2:49
